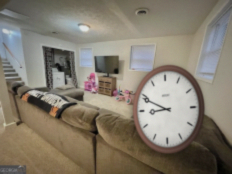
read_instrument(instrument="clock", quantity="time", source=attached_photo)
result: 8:49
